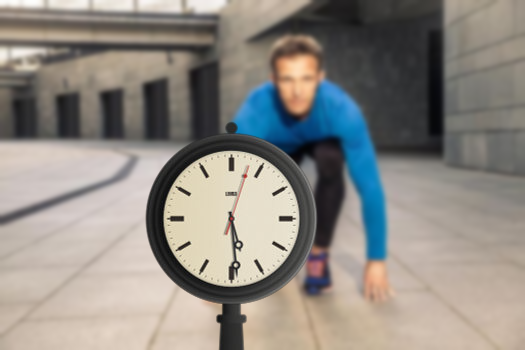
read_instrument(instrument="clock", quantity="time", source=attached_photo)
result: 5:29:03
